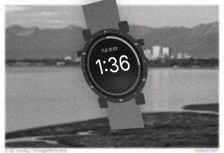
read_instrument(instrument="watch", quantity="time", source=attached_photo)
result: 1:36
